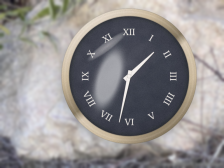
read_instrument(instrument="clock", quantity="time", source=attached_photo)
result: 1:32
